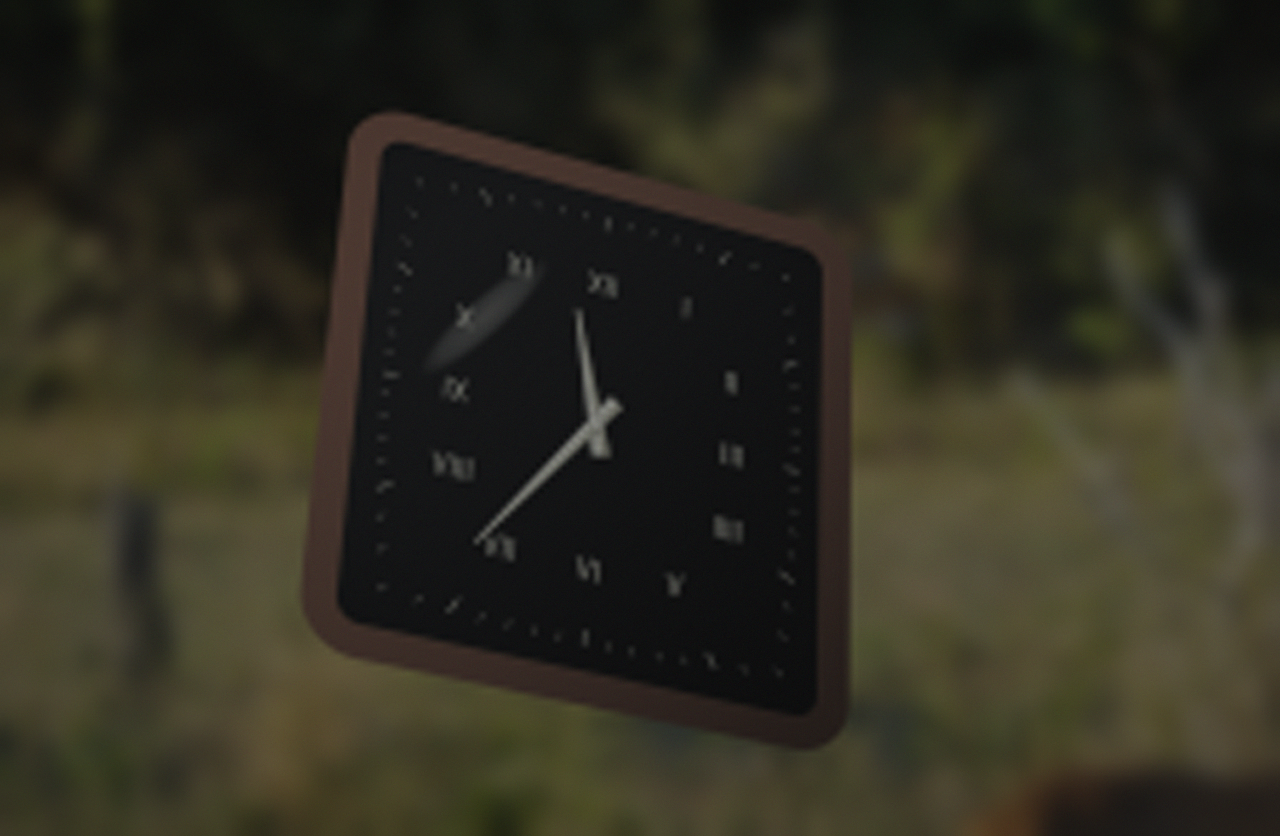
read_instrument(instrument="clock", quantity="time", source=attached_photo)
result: 11:36
